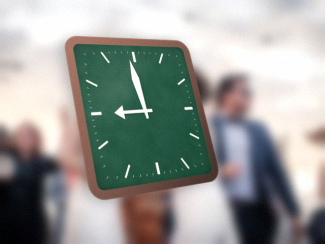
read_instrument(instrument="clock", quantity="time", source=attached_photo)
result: 8:59
